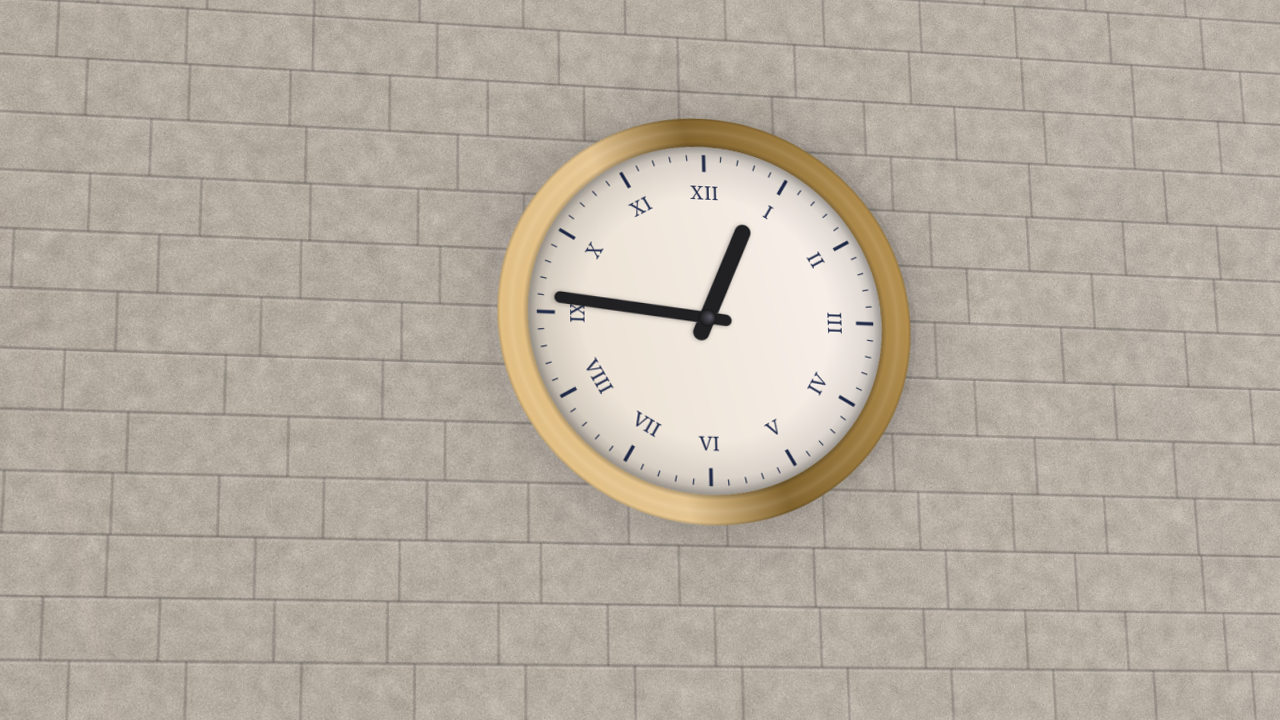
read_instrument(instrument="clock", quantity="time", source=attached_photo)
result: 12:46
